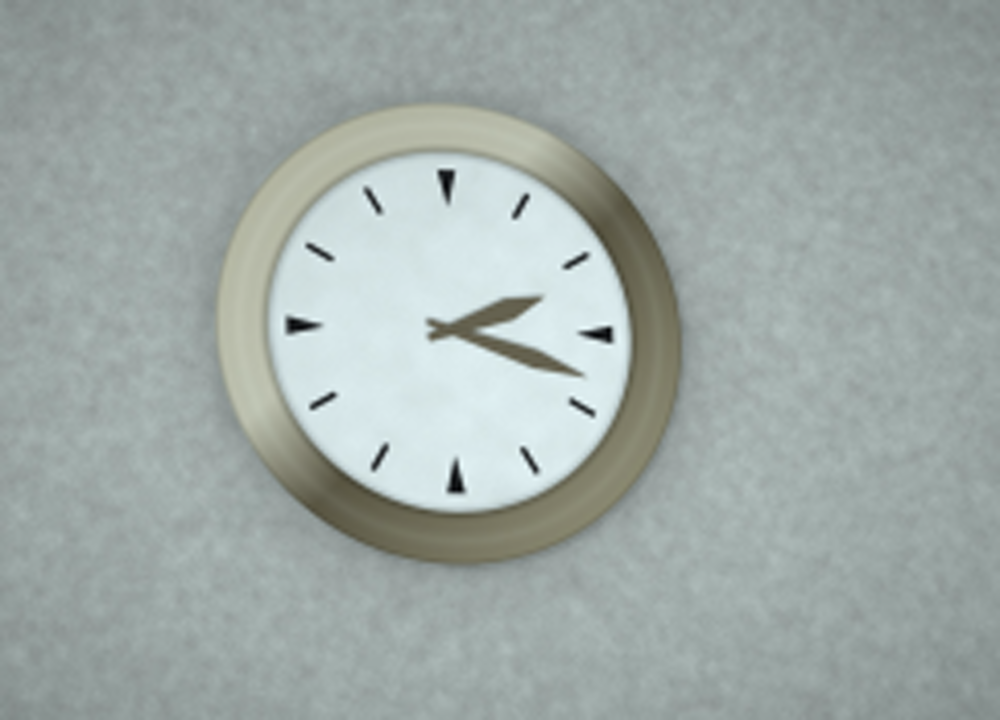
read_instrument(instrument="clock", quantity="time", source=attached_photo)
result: 2:18
